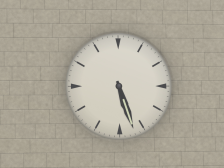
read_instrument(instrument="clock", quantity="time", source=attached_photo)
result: 5:27
